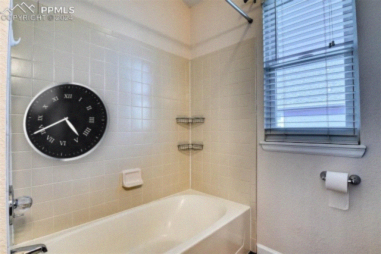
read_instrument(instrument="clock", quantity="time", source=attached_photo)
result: 4:40
